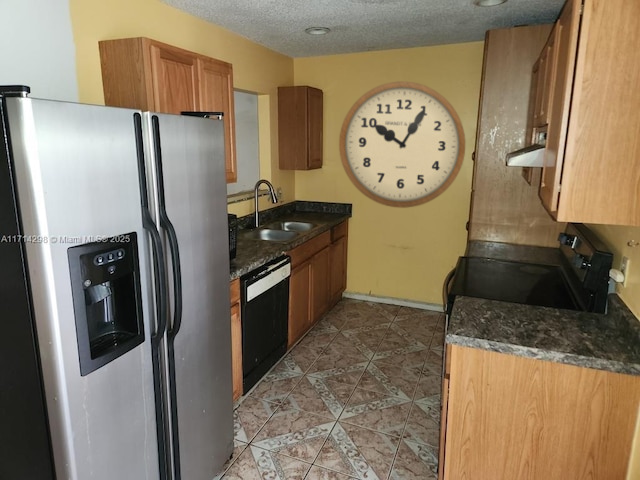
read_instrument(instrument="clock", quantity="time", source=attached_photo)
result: 10:05
